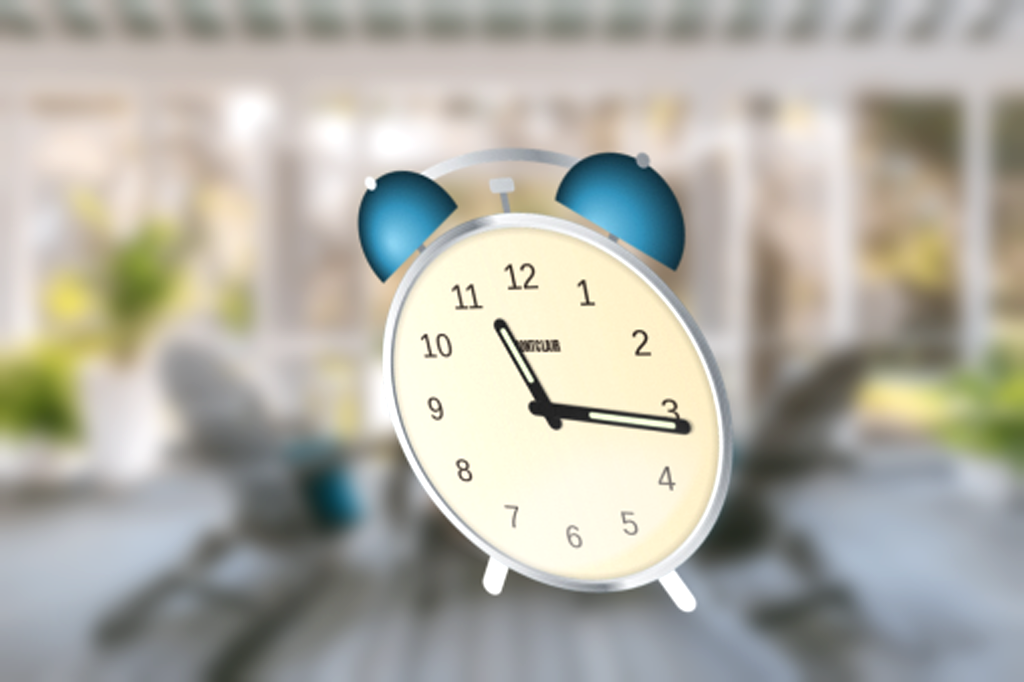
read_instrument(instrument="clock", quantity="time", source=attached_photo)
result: 11:16
